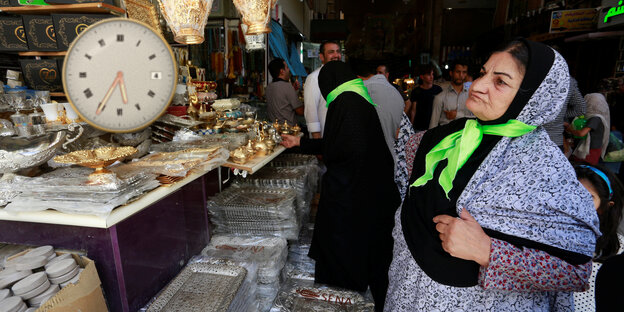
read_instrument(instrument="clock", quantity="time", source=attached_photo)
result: 5:35
